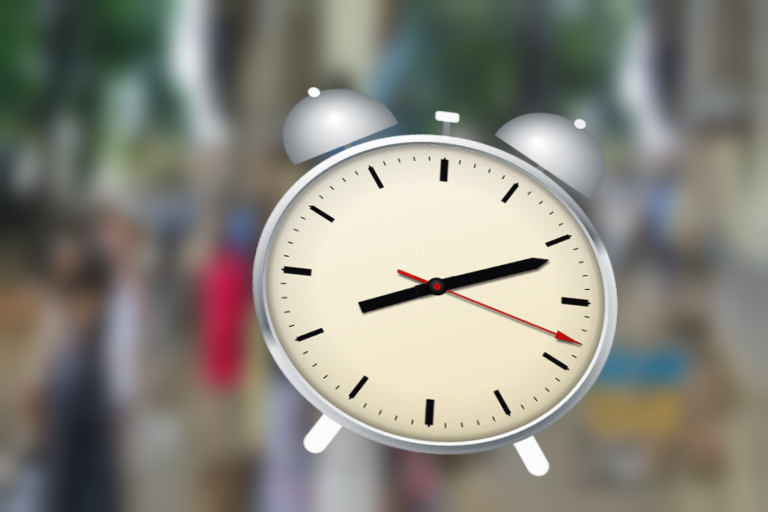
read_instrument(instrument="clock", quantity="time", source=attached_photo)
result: 8:11:18
